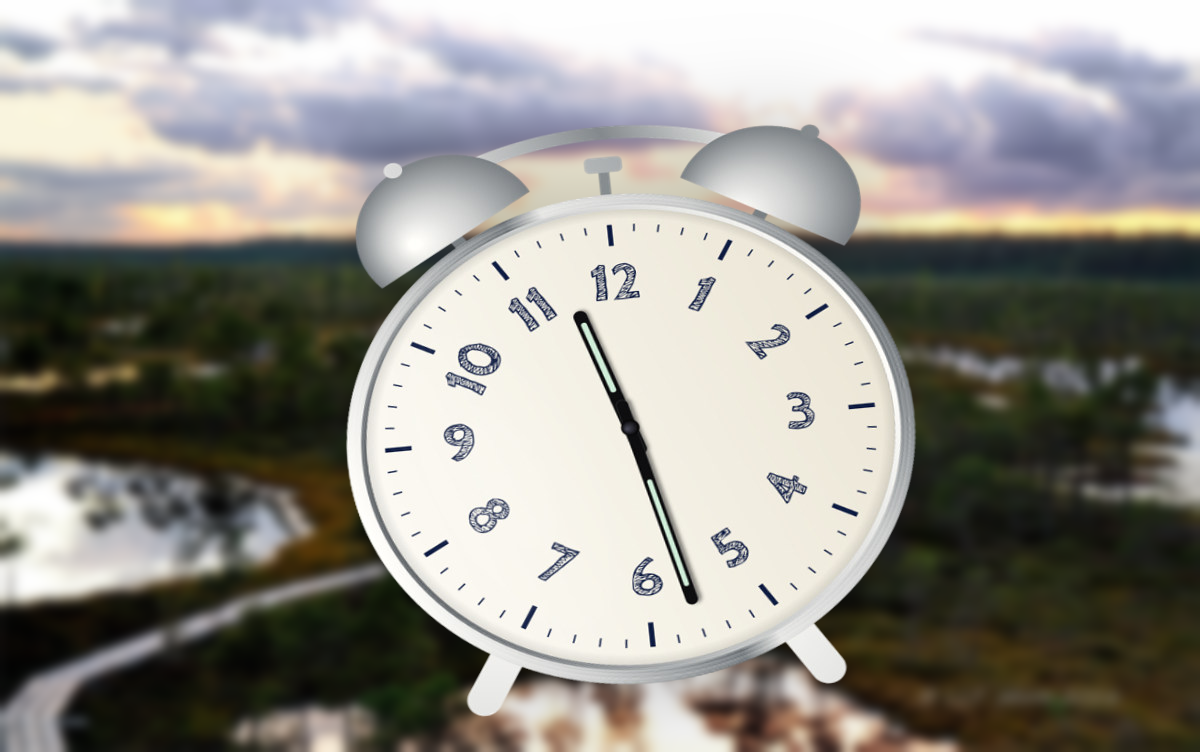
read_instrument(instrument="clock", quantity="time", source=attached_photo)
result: 11:28
